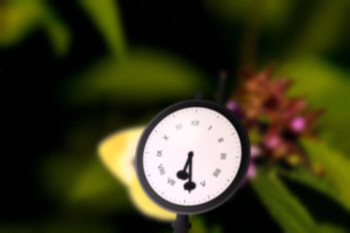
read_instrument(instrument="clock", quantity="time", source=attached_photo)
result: 6:29
